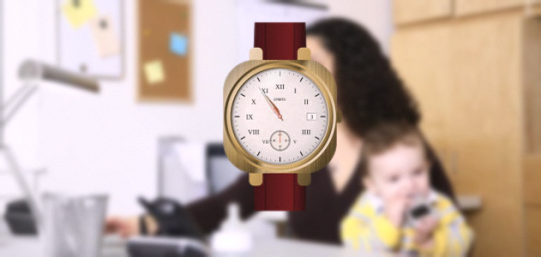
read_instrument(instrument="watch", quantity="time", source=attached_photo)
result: 10:54
